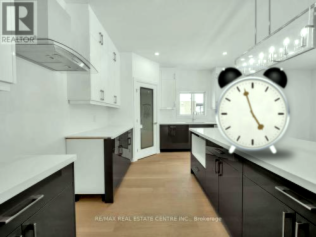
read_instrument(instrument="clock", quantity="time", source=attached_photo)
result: 4:57
